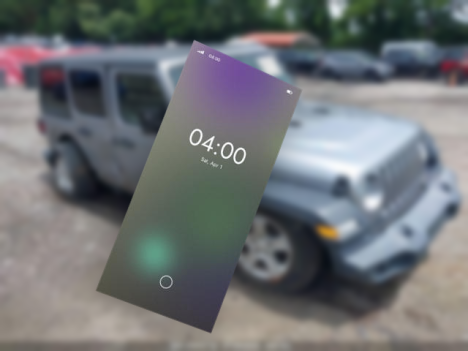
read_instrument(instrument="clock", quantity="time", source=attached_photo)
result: 4:00
